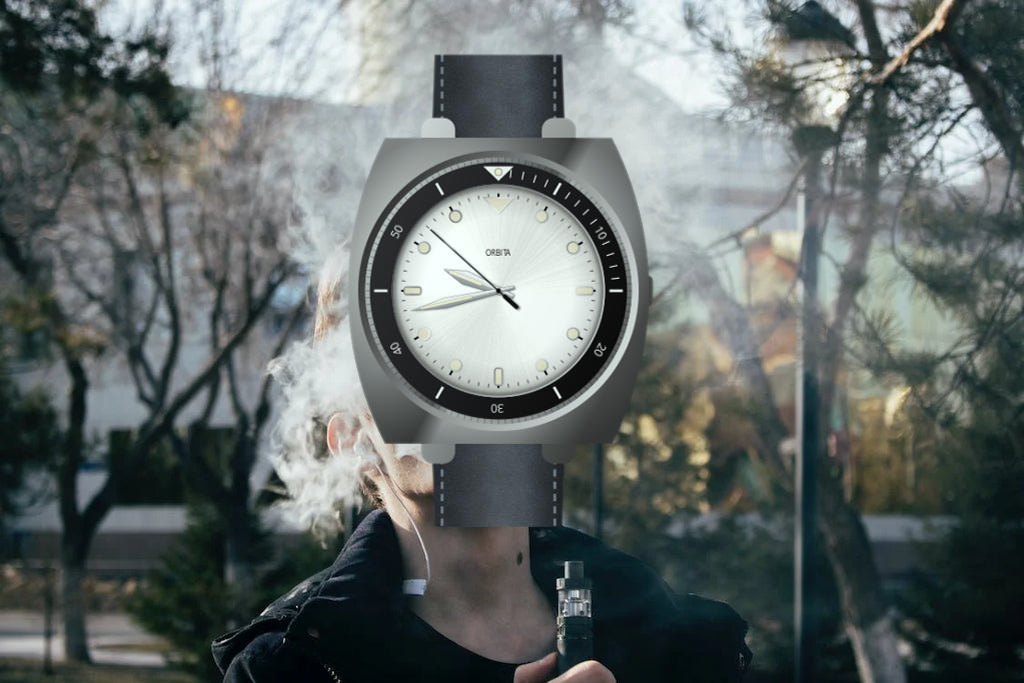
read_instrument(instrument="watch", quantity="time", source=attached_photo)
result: 9:42:52
